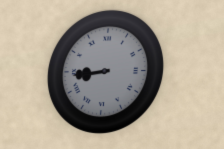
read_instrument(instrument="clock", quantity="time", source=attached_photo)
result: 8:44
